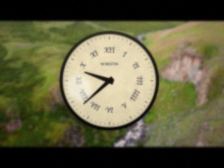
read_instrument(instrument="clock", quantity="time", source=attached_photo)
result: 9:38
